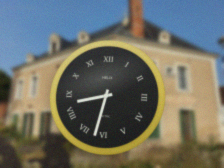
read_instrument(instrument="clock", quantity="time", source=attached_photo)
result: 8:32
